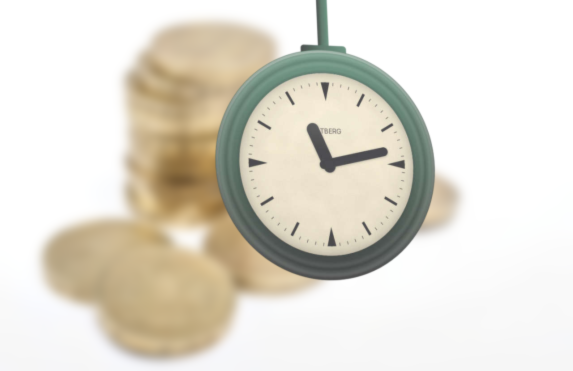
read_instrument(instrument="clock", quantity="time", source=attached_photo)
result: 11:13
